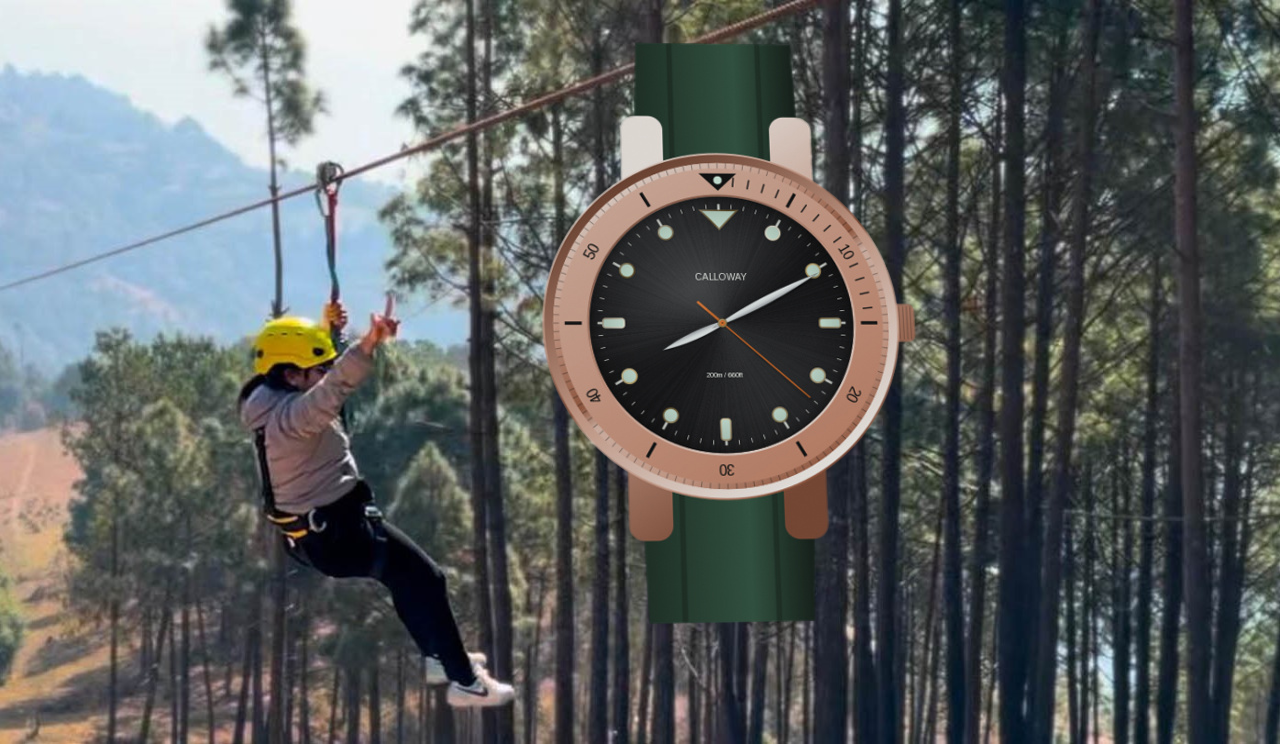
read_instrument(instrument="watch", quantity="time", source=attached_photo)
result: 8:10:22
